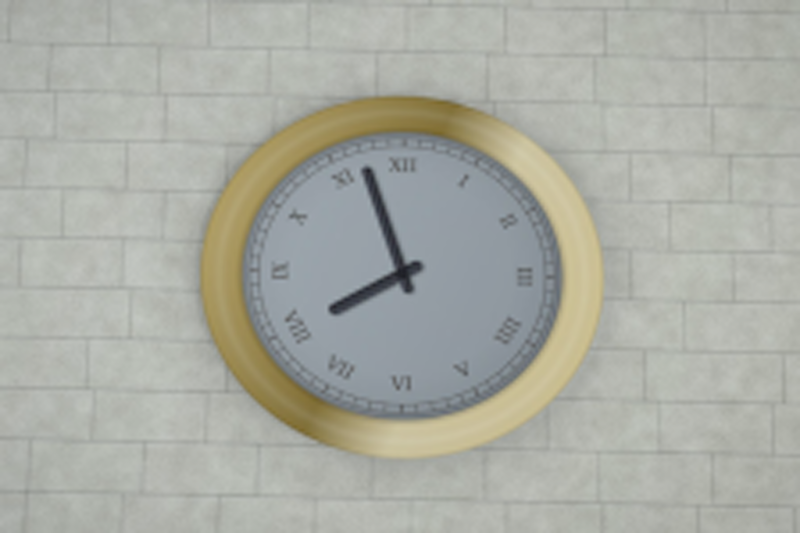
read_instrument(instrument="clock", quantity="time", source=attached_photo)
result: 7:57
